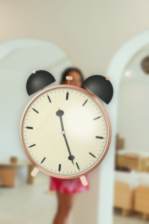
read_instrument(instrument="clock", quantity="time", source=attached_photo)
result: 11:26
